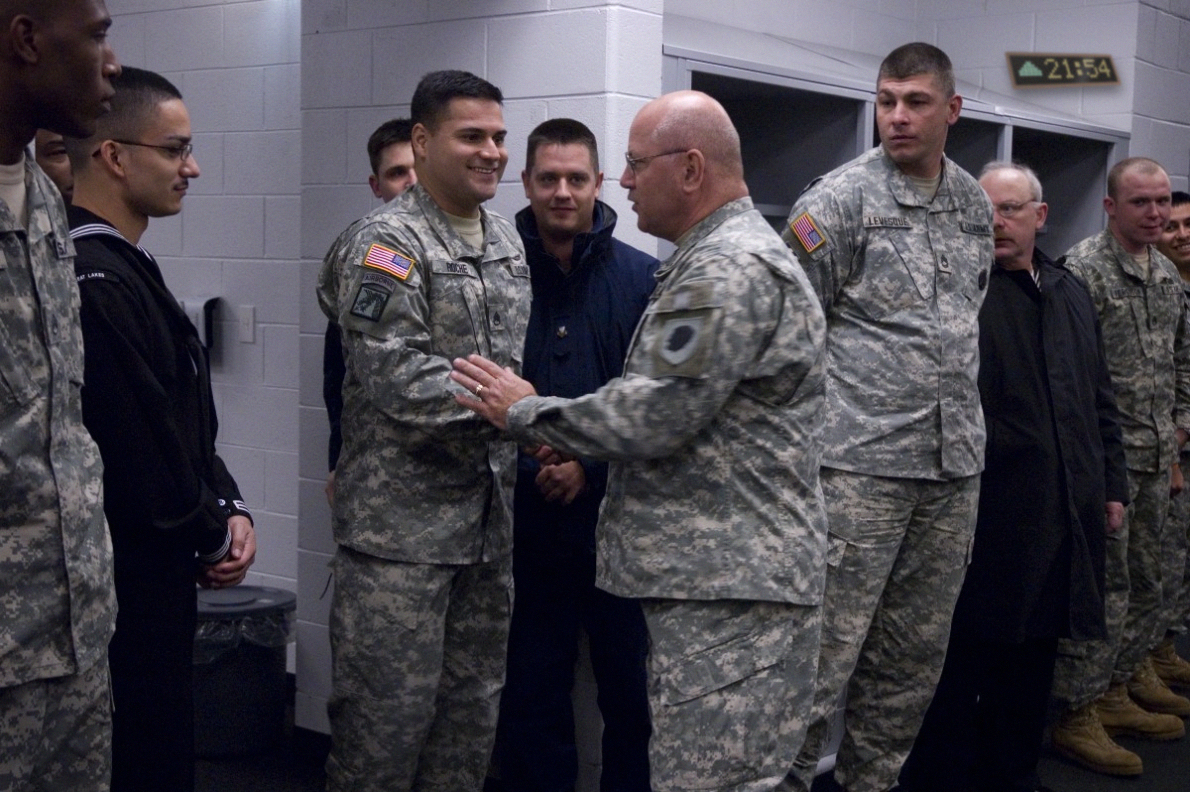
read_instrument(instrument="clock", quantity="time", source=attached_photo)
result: 21:54
